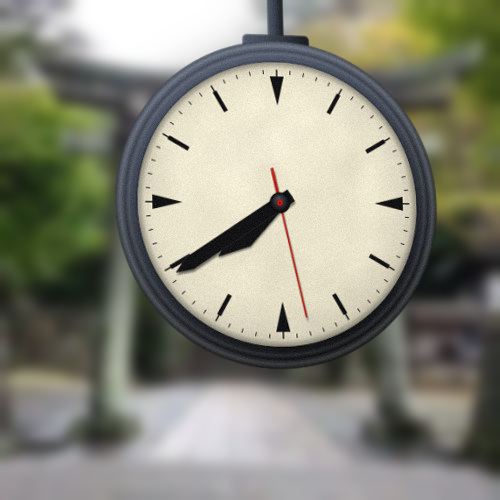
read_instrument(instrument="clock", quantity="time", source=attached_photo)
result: 7:39:28
